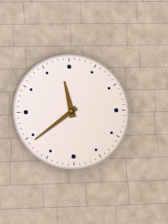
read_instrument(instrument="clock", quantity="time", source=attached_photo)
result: 11:39
